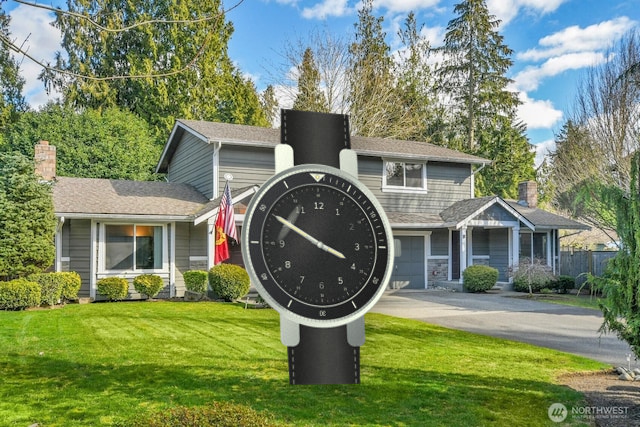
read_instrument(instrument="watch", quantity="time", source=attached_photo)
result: 3:50
